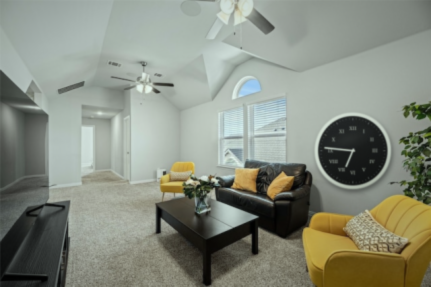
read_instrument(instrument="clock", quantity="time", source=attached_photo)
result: 6:46
